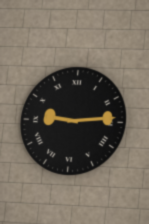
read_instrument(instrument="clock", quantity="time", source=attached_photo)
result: 9:14
